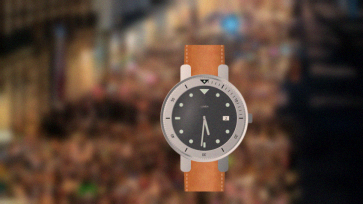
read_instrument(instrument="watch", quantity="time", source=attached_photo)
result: 5:31
